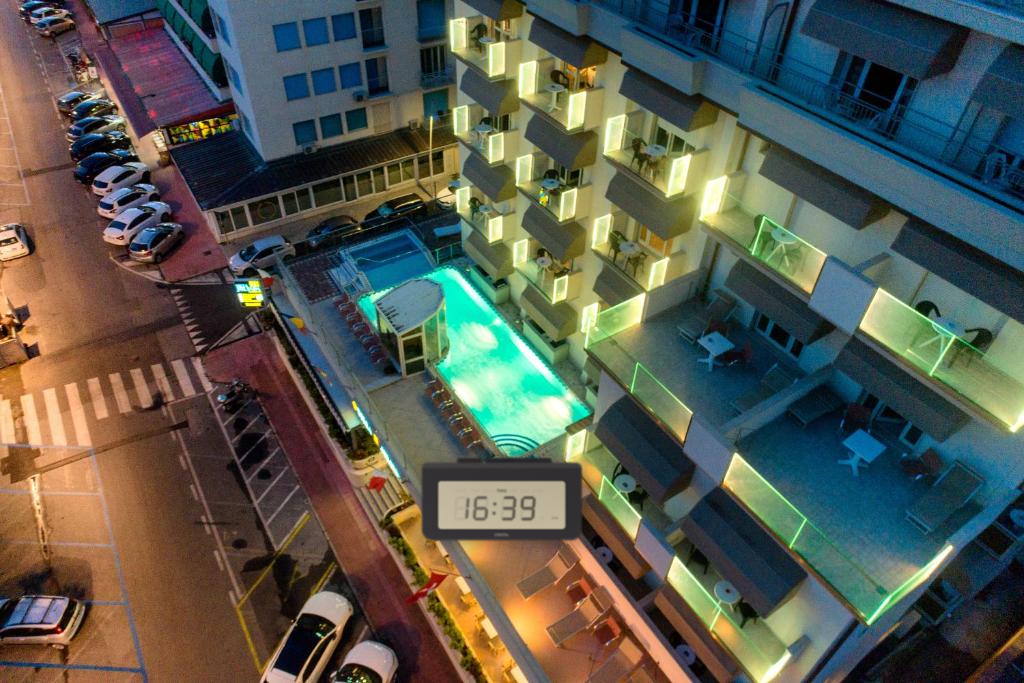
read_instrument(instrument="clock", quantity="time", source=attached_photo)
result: 16:39
